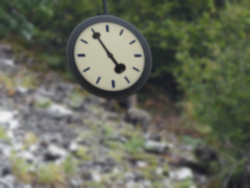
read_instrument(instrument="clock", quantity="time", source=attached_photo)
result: 4:55
